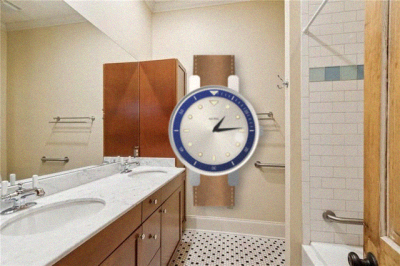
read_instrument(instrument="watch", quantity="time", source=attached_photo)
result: 1:14
